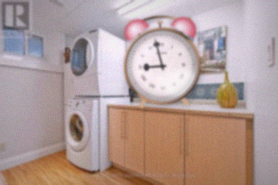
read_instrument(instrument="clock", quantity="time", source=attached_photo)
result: 8:58
